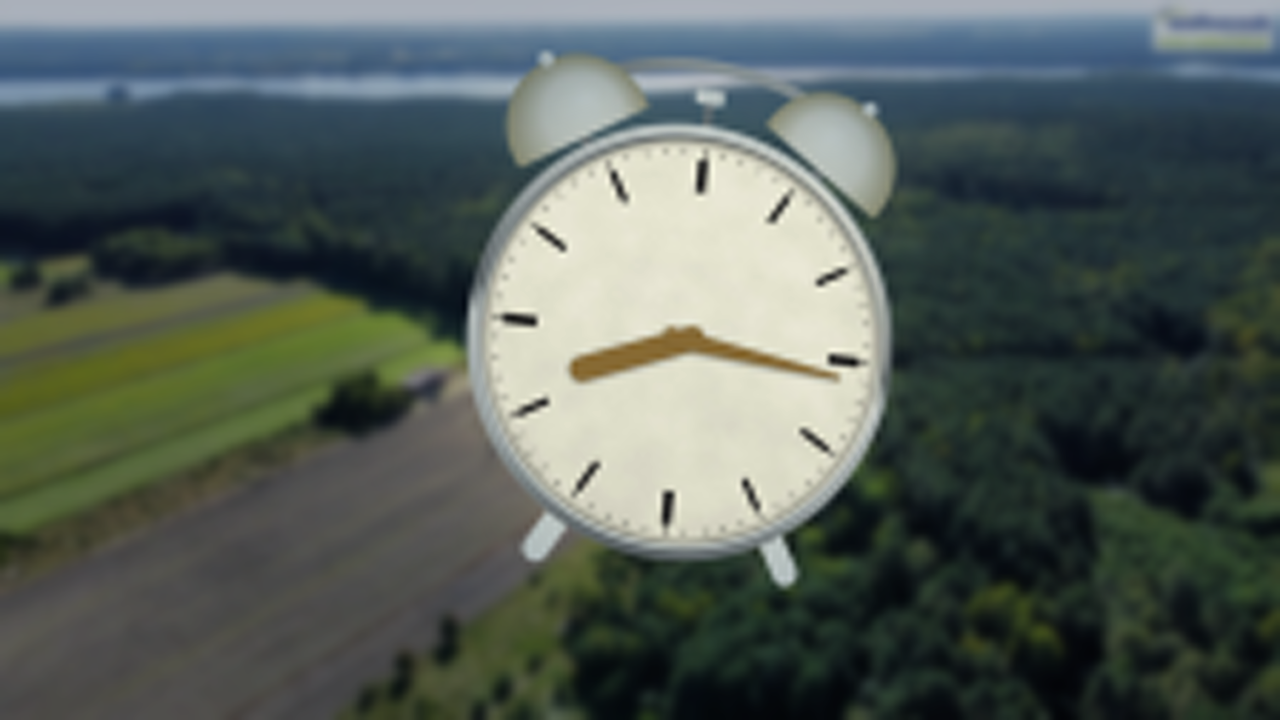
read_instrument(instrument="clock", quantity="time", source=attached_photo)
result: 8:16
